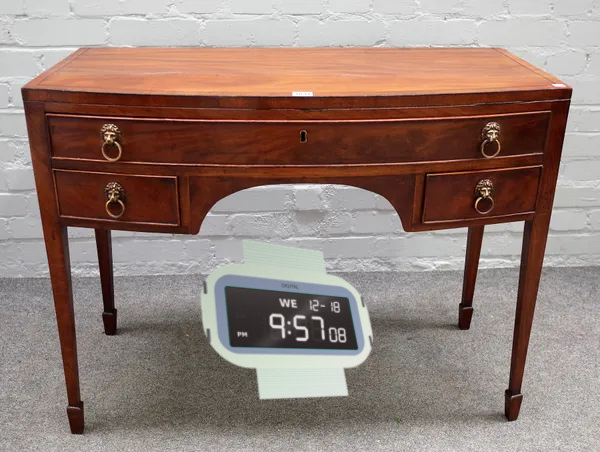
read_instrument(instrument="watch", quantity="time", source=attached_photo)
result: 9:57:08
